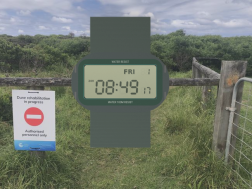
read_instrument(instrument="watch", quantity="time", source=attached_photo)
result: 8:49:17
